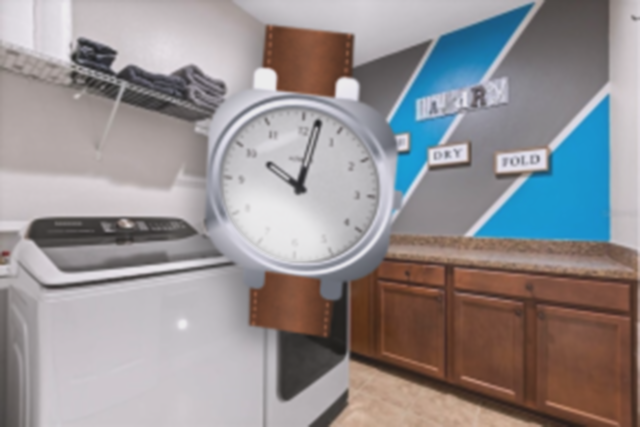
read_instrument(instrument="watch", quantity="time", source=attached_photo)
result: 10:02
